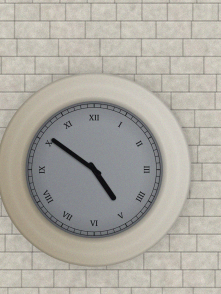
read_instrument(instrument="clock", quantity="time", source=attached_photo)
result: 4:51
